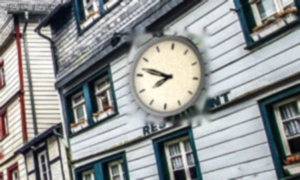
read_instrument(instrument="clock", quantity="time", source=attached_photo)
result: 7:47
